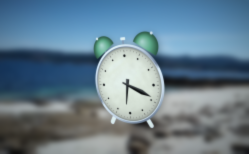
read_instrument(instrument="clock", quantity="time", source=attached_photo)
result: 6:19
